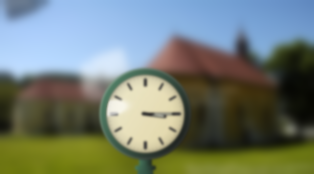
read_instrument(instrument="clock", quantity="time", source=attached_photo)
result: 3:15
